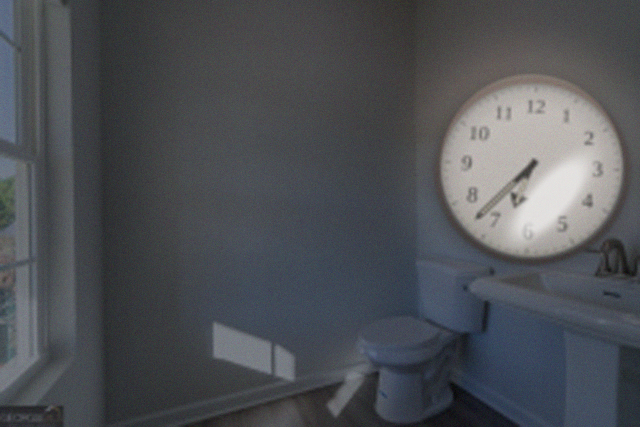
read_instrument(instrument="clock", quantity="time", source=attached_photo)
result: 6:37
